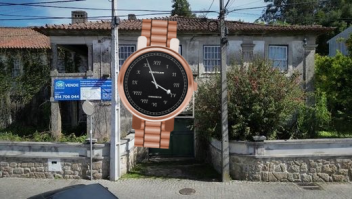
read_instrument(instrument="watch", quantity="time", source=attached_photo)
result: 3:56
